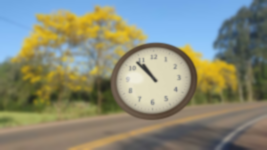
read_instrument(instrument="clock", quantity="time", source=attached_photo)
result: 10:53
